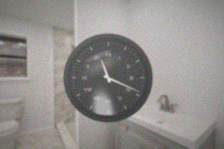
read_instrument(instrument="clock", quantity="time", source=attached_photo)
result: 11:19
